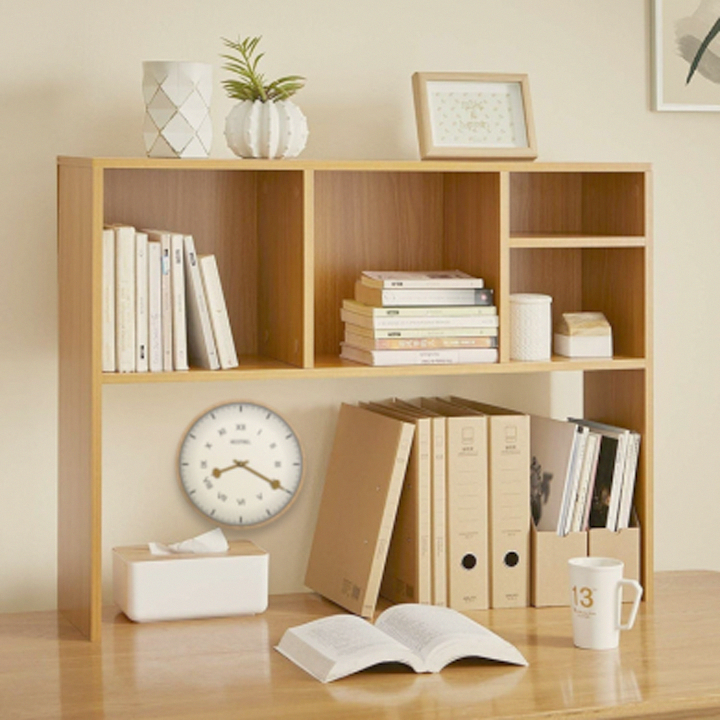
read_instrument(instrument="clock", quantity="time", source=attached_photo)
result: 8:20
